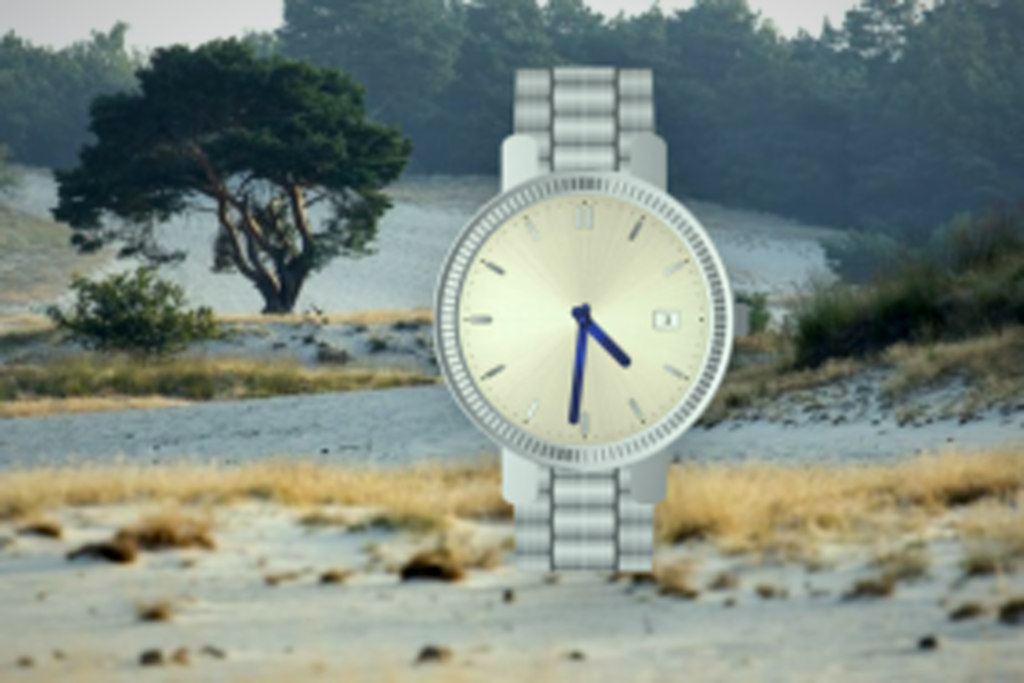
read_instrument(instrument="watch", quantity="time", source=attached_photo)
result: 4:31
